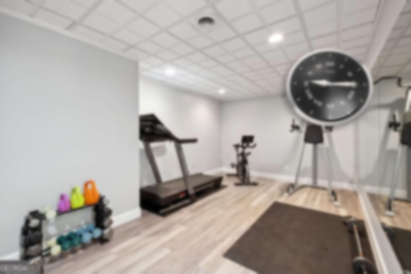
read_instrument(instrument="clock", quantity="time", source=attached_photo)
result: 9:15
